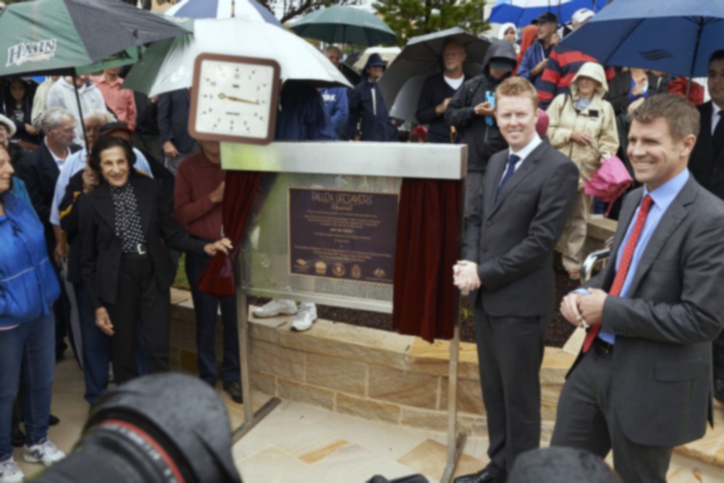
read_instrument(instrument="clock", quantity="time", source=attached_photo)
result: 9:16
